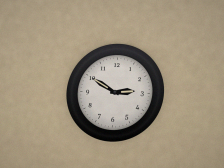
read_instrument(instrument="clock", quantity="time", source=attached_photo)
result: 2:50
